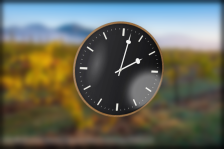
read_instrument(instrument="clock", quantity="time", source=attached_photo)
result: 2:02
